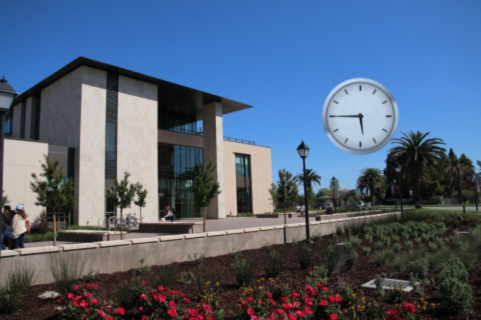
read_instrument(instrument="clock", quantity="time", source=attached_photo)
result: 5:45
